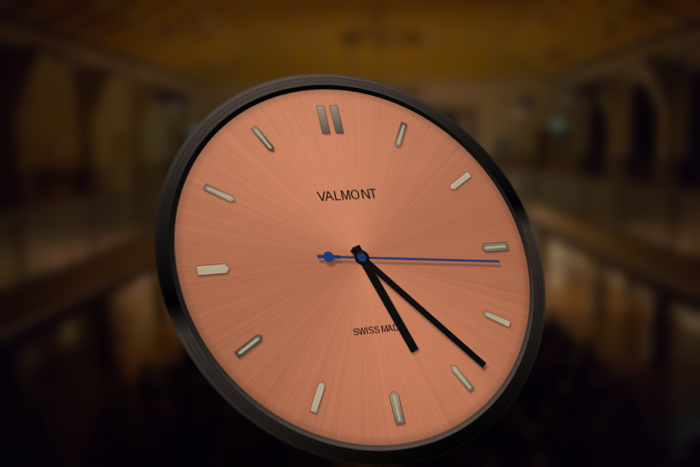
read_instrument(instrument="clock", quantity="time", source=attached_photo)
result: 5:23:16
